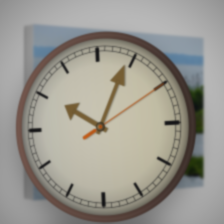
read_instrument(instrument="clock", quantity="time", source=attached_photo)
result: 10:04:10
